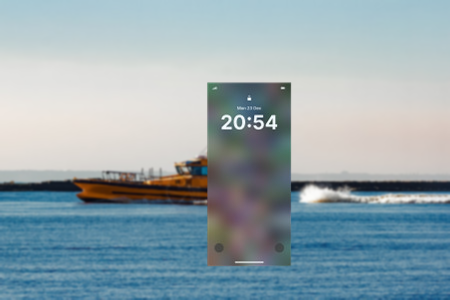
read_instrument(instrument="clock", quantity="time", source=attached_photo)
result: 20:54
